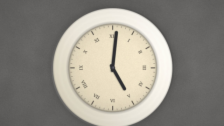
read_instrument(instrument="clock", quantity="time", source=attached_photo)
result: 5:01
